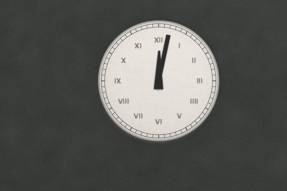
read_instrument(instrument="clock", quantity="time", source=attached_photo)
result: 12:02
